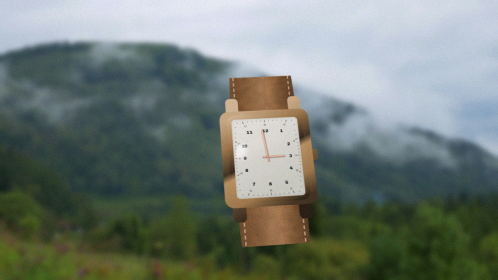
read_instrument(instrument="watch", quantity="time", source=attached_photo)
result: 2:59
